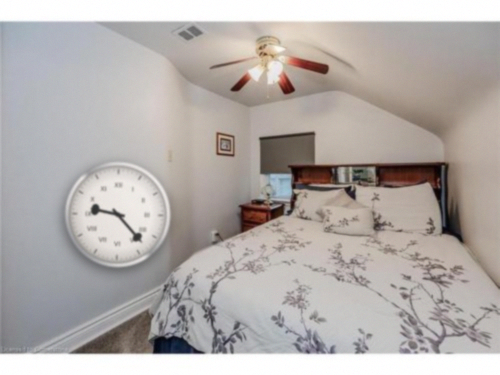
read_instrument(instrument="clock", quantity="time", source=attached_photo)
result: 9:23
